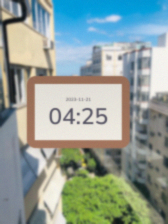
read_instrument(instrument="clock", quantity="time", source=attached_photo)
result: 4:25
